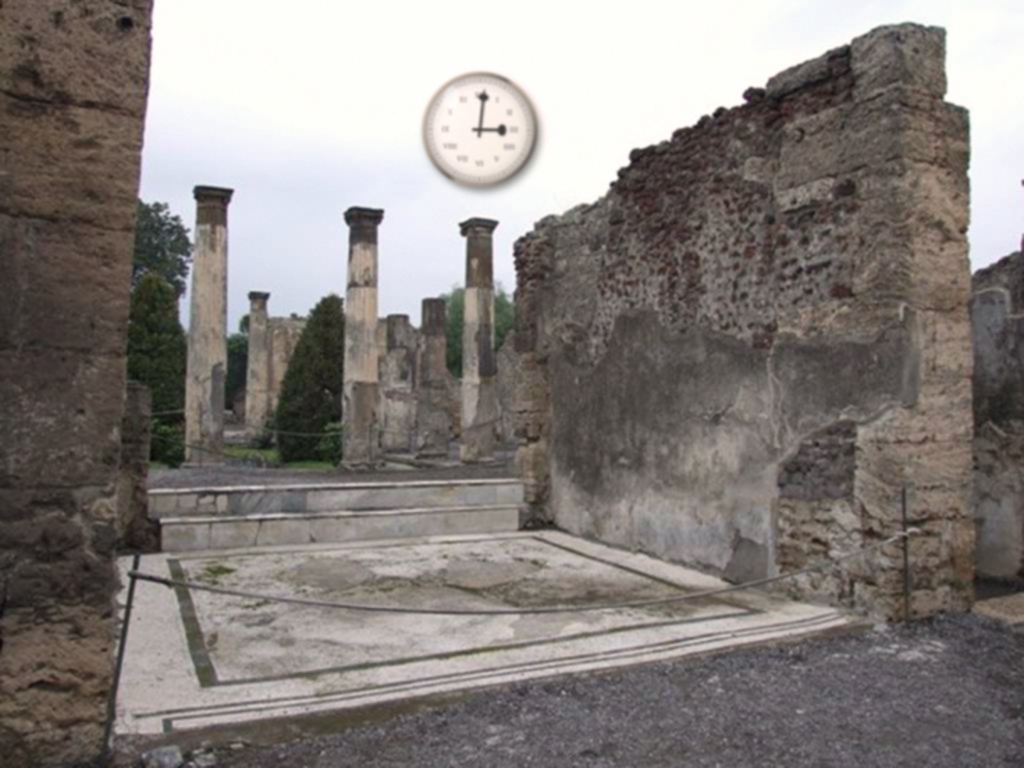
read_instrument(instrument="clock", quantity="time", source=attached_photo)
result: 3:01
